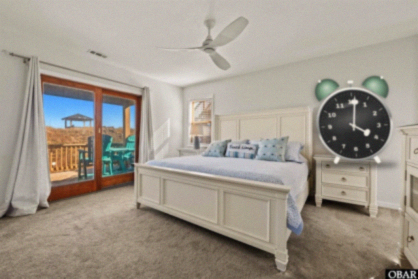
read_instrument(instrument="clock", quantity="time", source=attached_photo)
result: 4:01
